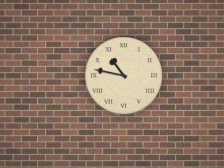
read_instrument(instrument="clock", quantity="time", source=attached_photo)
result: 10:47
